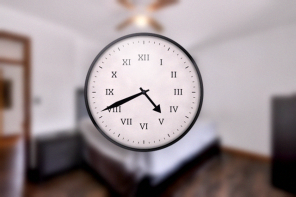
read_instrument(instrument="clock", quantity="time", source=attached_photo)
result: 4:41
